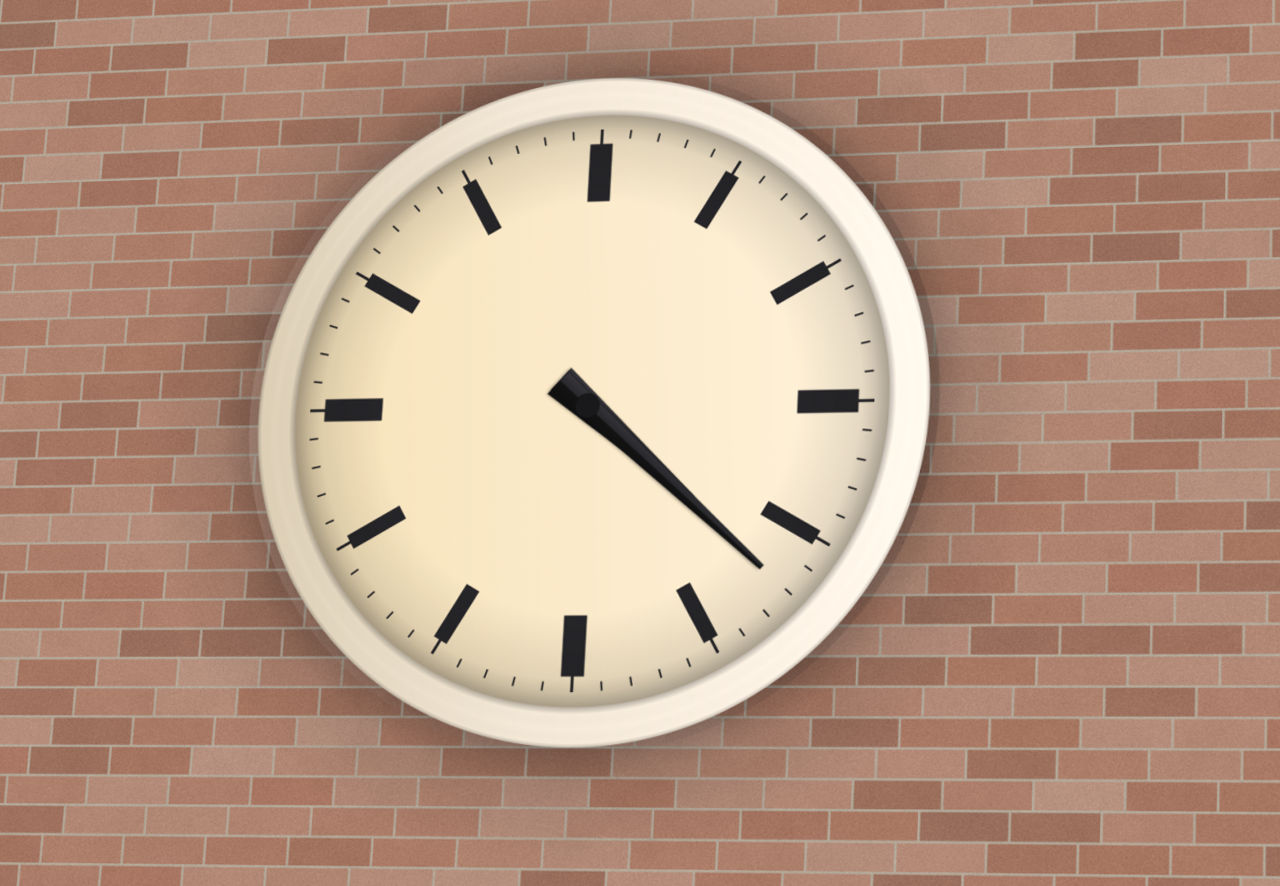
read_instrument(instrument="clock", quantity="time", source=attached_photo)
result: 4:22
